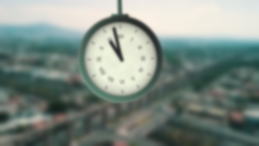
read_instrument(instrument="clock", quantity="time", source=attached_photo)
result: 10:58
